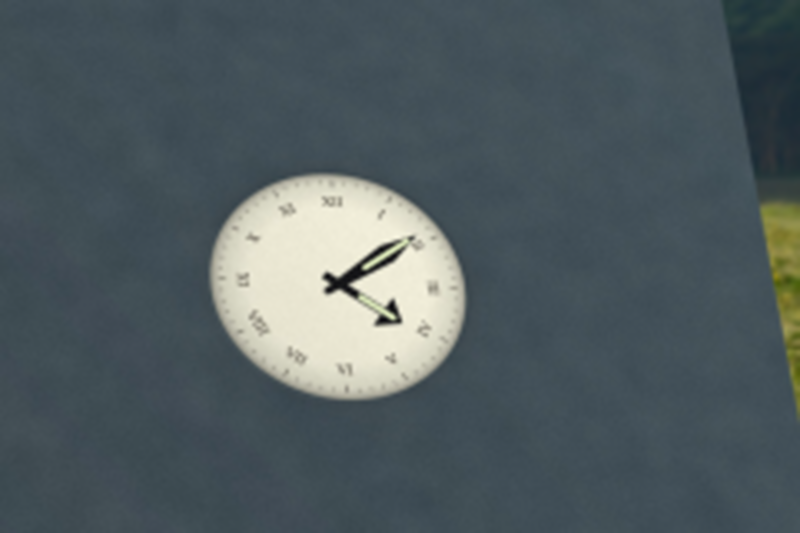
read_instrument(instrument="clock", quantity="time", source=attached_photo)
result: 4:09
